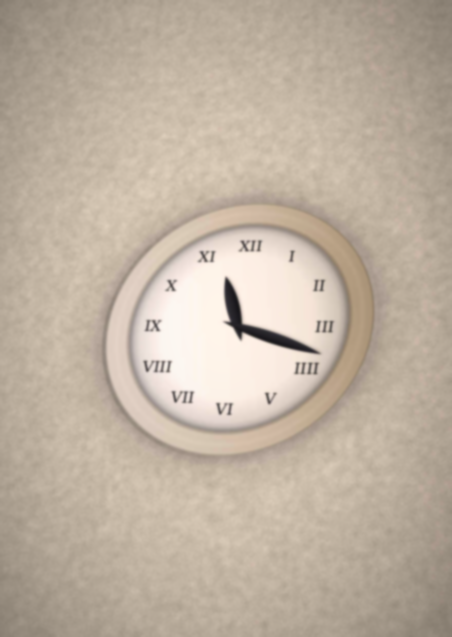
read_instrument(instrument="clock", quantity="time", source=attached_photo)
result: 11:18
